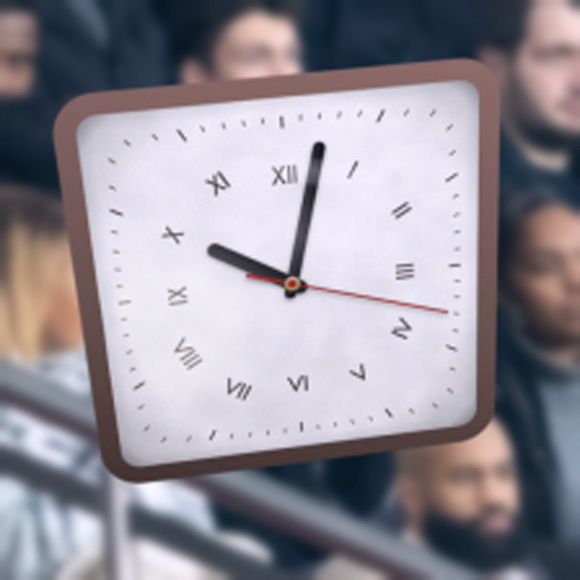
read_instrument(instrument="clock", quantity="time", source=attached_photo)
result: 10:02:18
